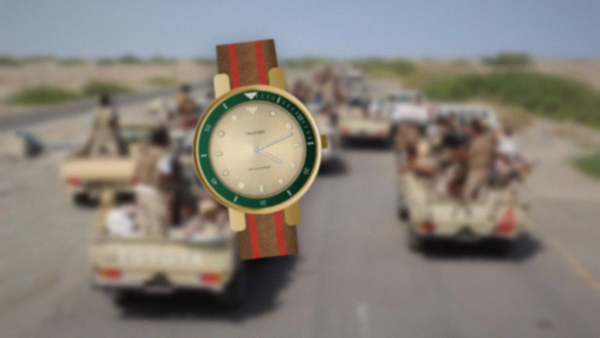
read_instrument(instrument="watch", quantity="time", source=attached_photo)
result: 4:12
